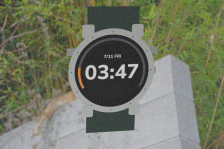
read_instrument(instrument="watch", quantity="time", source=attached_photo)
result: 3:47
